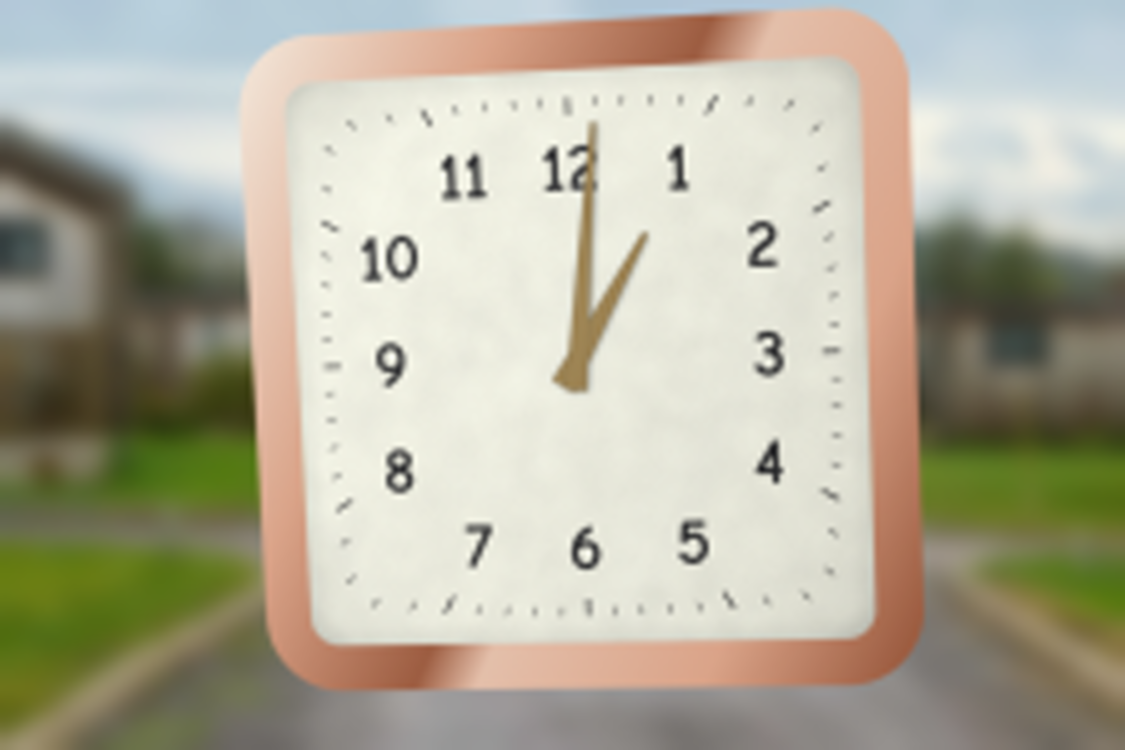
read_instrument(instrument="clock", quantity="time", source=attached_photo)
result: 1:01
